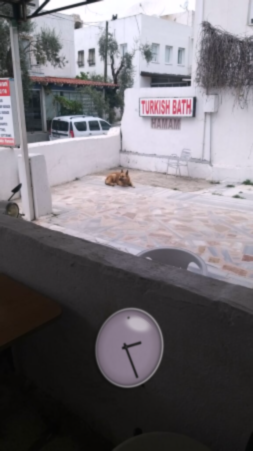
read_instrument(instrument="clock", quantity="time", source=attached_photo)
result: 2:25
